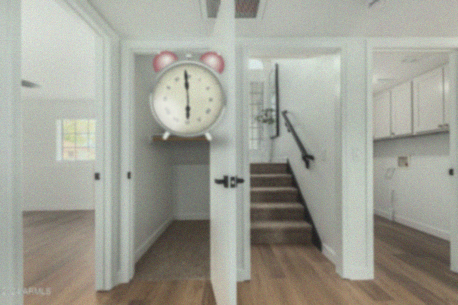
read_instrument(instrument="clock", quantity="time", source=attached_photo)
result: 5:59
